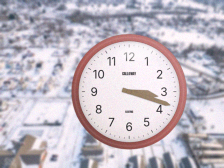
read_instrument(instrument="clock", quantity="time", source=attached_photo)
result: 3:18
